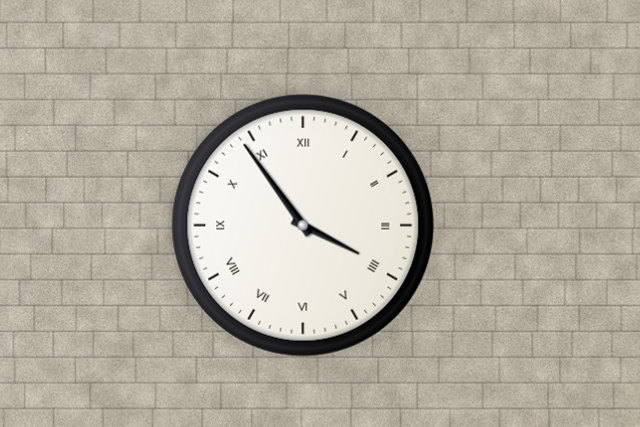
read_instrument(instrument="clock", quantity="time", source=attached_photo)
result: 3:54
